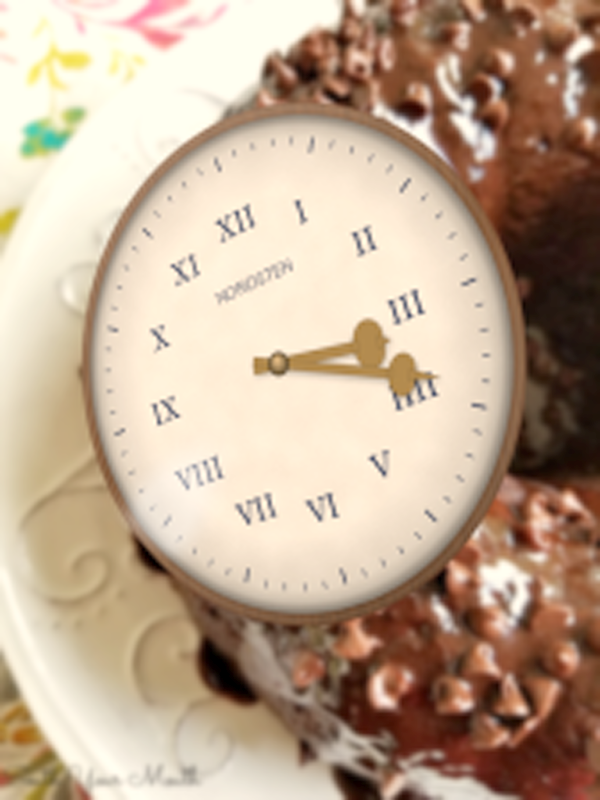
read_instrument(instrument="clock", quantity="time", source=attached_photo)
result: 3:19
